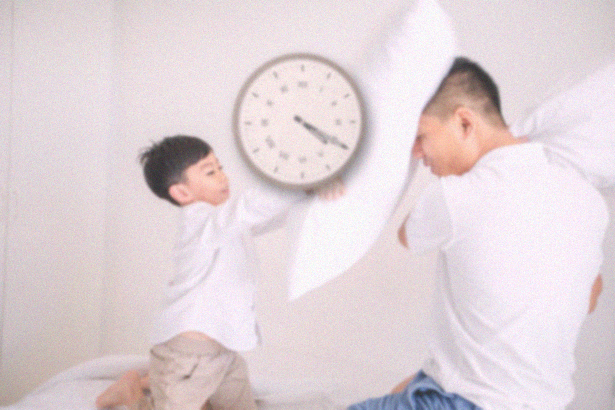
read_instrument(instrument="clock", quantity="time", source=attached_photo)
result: 4:20
